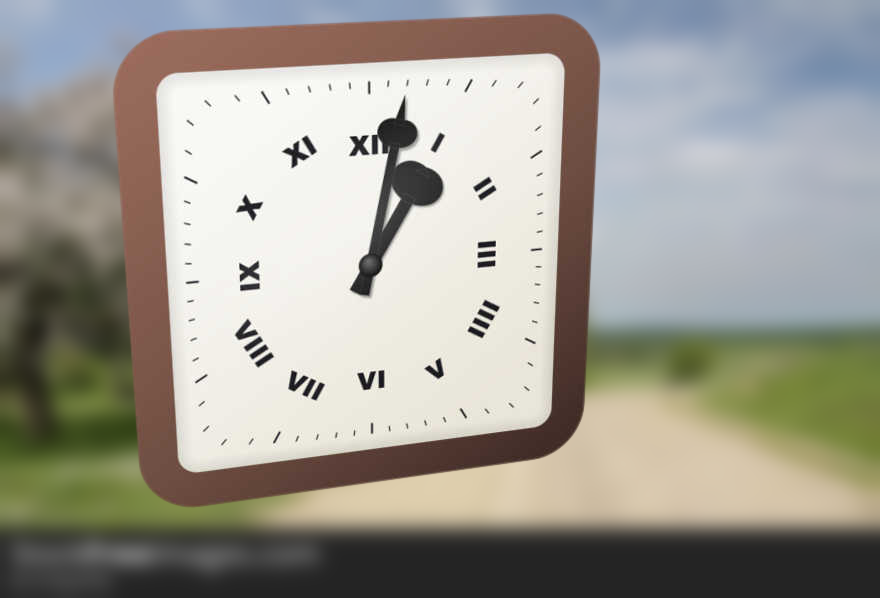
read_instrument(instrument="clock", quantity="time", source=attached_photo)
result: 1:02
